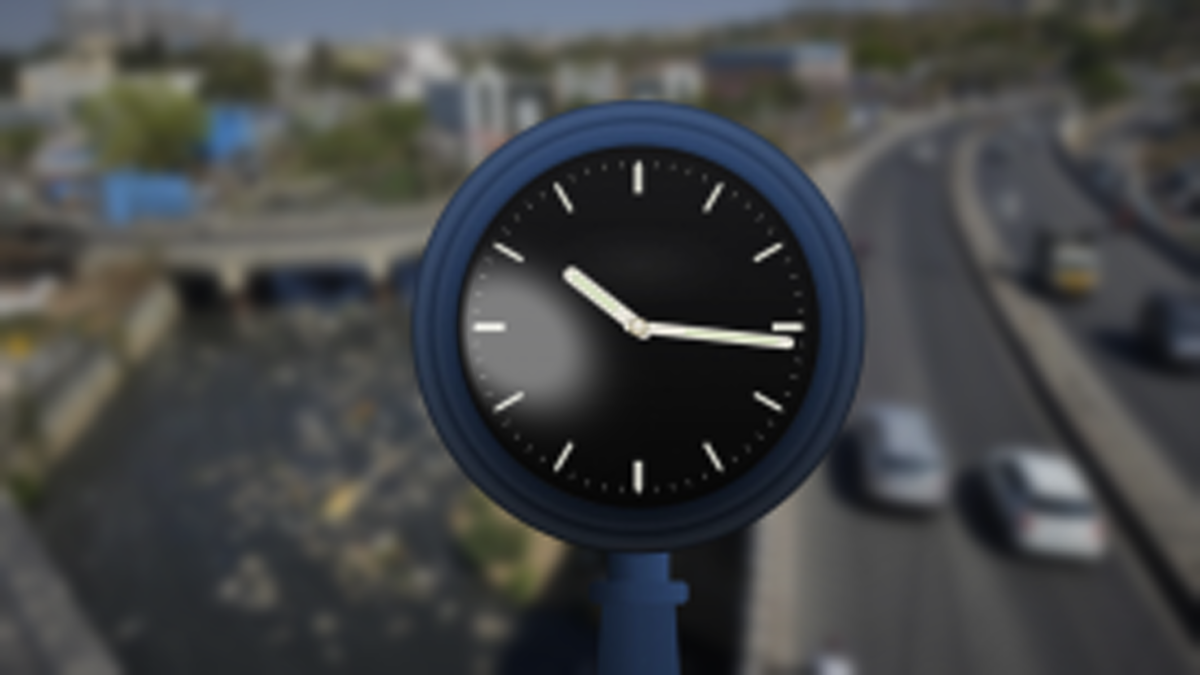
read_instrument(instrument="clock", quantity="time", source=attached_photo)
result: 10:16
